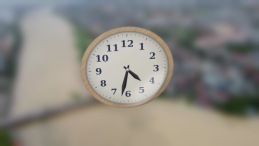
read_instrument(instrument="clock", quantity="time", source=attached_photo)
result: 4:32
